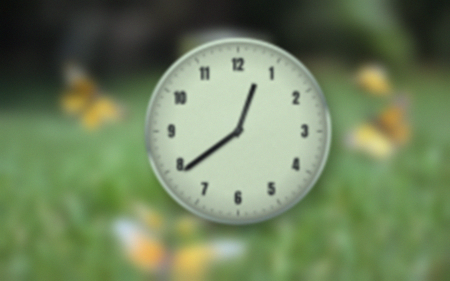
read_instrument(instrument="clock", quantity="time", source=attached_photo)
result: 12:39
